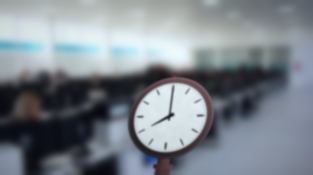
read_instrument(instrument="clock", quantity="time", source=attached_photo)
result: 8:00
